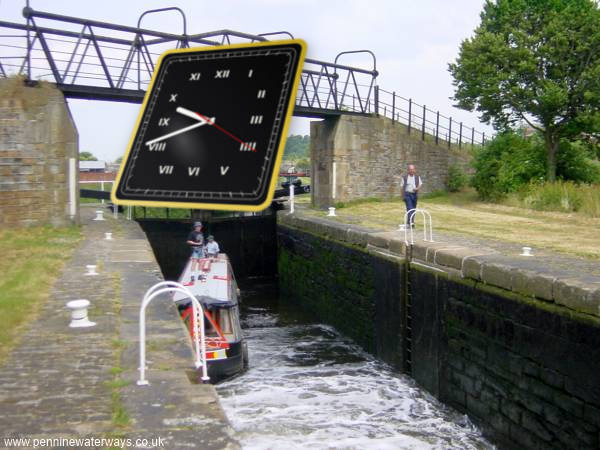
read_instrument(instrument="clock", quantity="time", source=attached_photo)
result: 9:41:20
